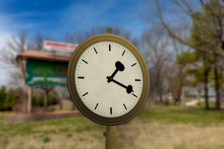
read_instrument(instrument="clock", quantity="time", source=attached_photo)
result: 1:19
